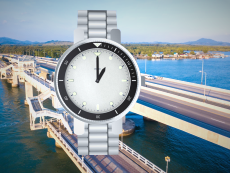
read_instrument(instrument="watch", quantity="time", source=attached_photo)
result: 1:00
